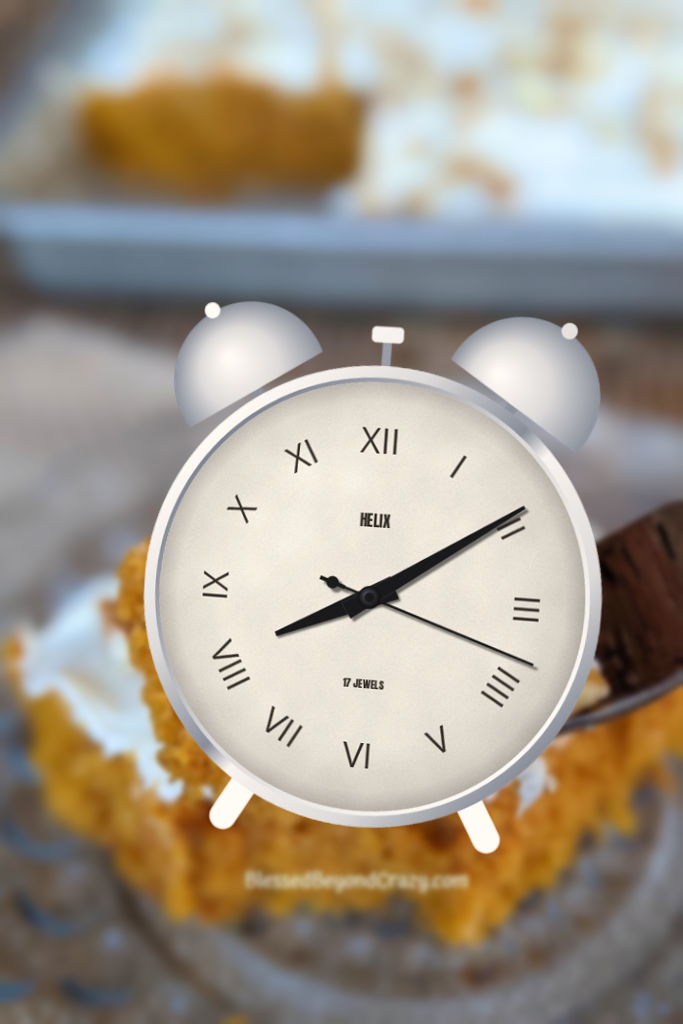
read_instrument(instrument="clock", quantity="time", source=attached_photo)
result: 8:09:18
